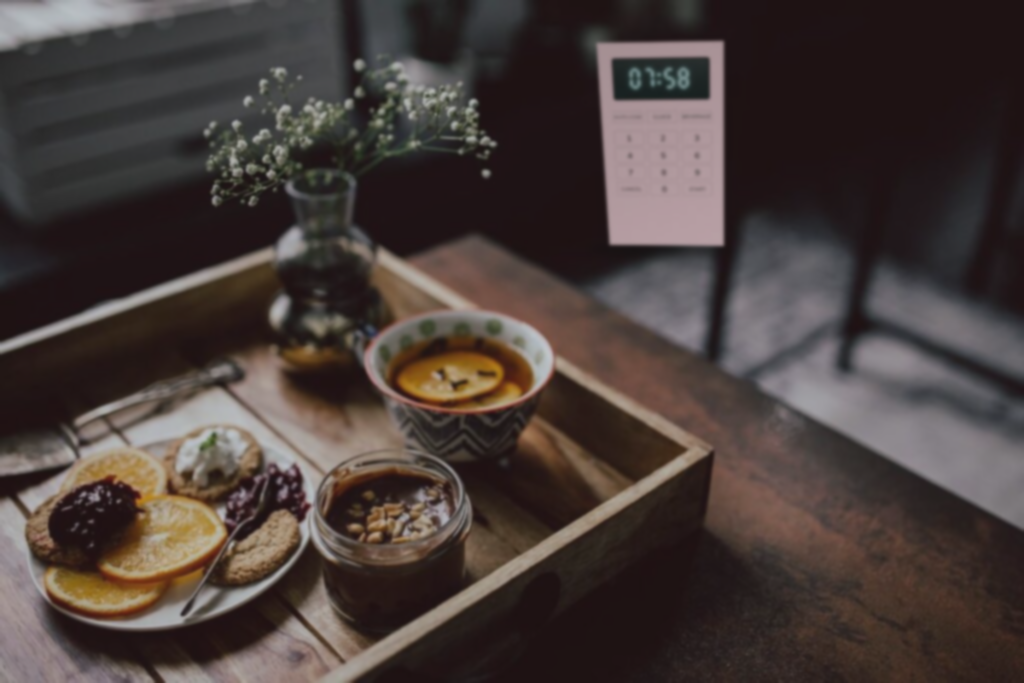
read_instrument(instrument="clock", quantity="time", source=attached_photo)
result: 7:58
